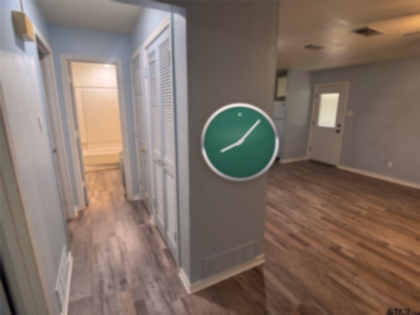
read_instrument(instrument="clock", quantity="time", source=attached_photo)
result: 8:07
